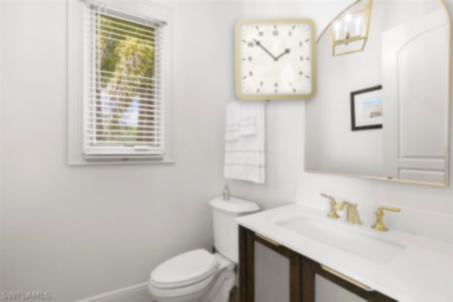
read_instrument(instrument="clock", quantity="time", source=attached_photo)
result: 1:52
